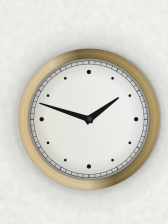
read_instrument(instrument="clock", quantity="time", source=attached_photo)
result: 1:48
